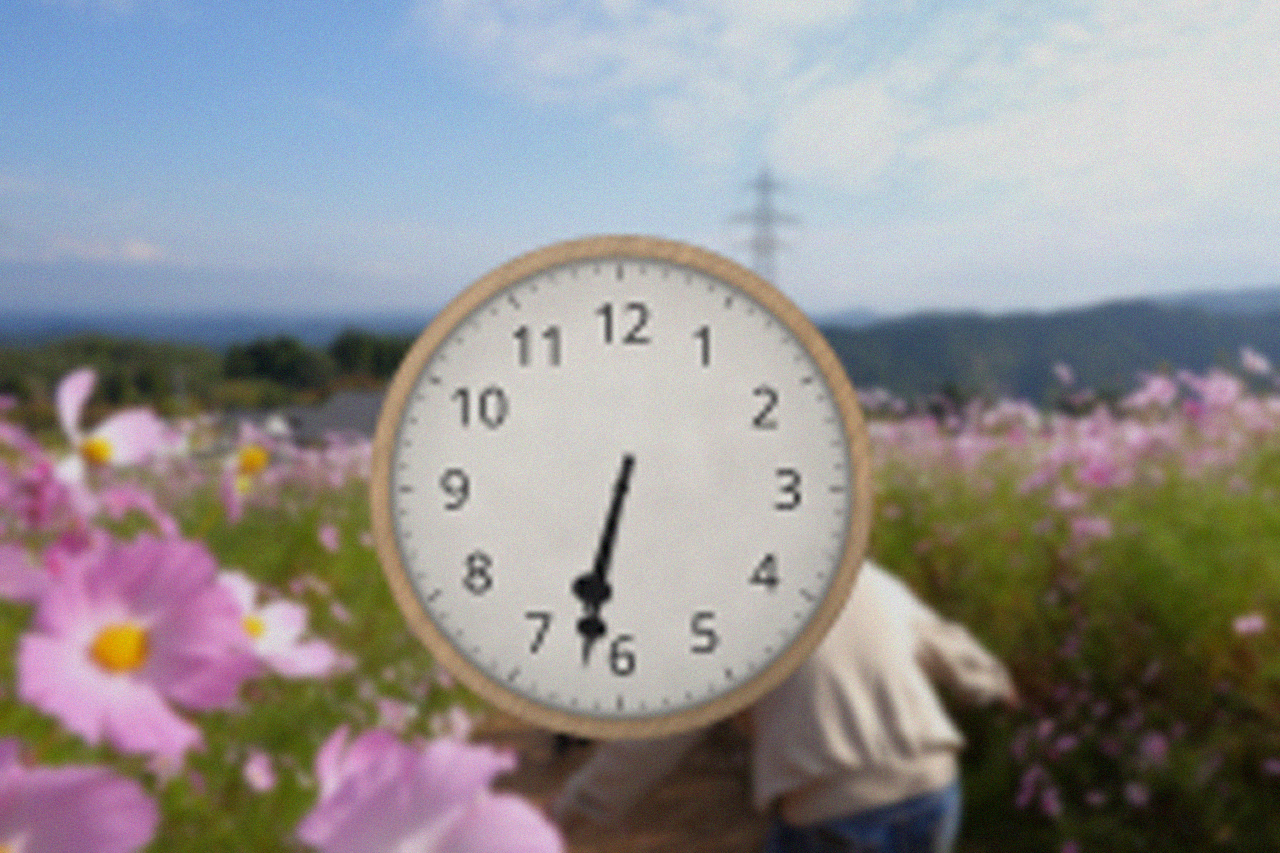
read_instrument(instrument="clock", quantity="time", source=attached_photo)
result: 6:32
